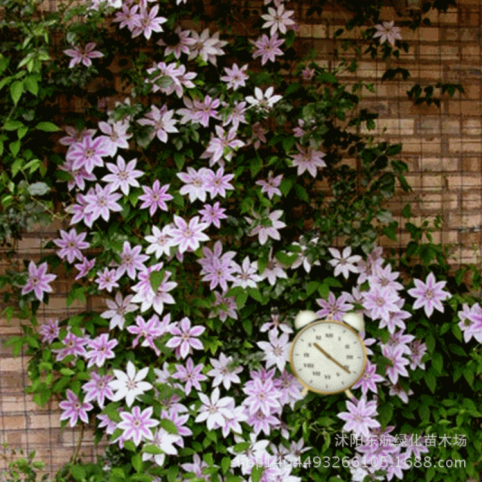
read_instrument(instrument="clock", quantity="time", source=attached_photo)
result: 10:21
